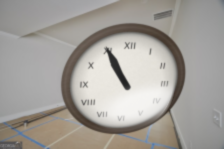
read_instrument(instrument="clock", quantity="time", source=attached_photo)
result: 10:55
